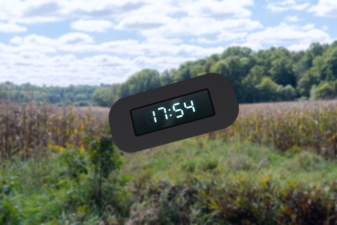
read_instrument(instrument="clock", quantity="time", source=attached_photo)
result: 17:54
